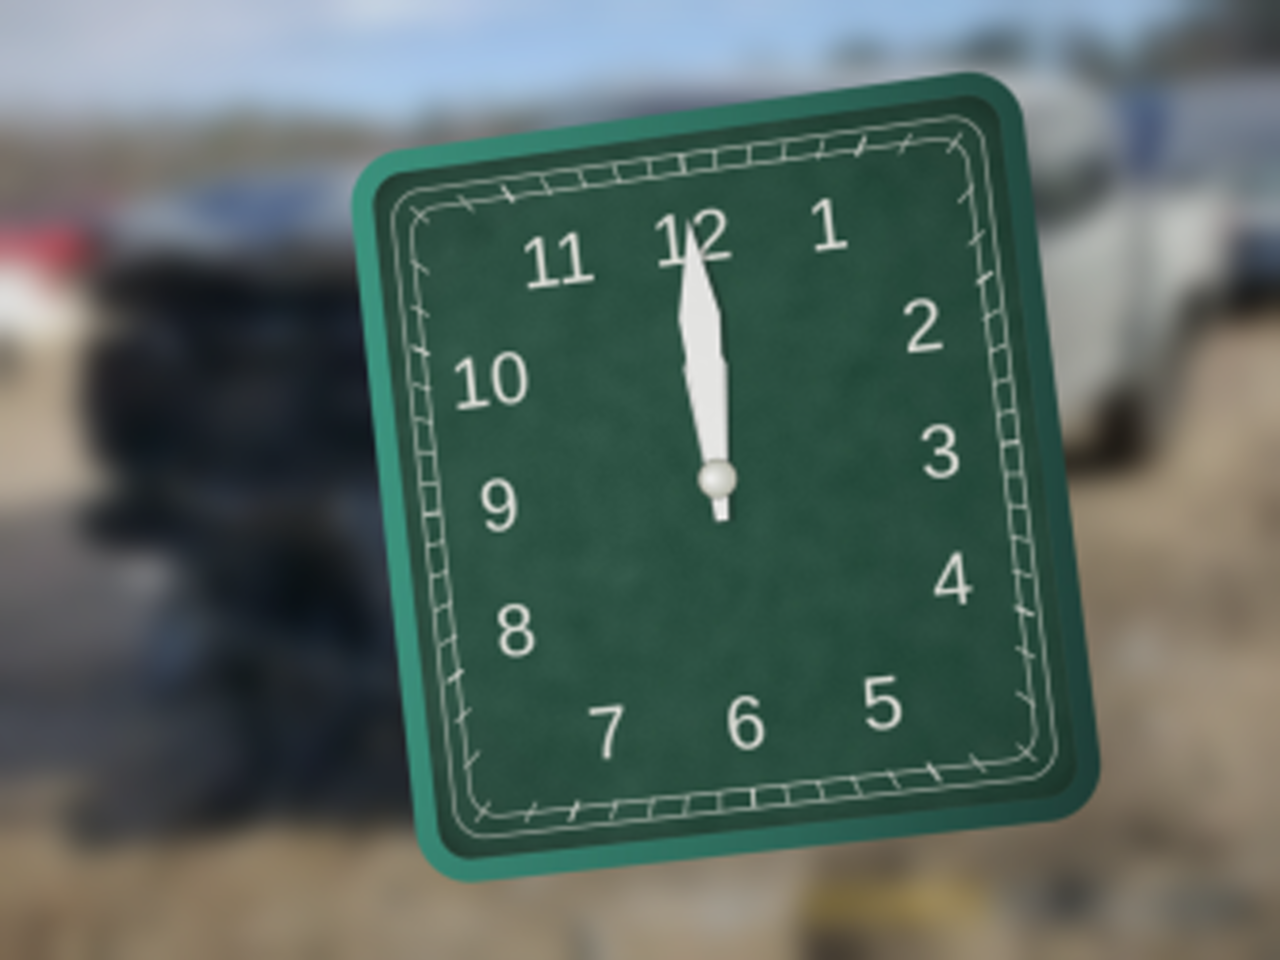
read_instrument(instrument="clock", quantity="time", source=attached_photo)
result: 12:00
